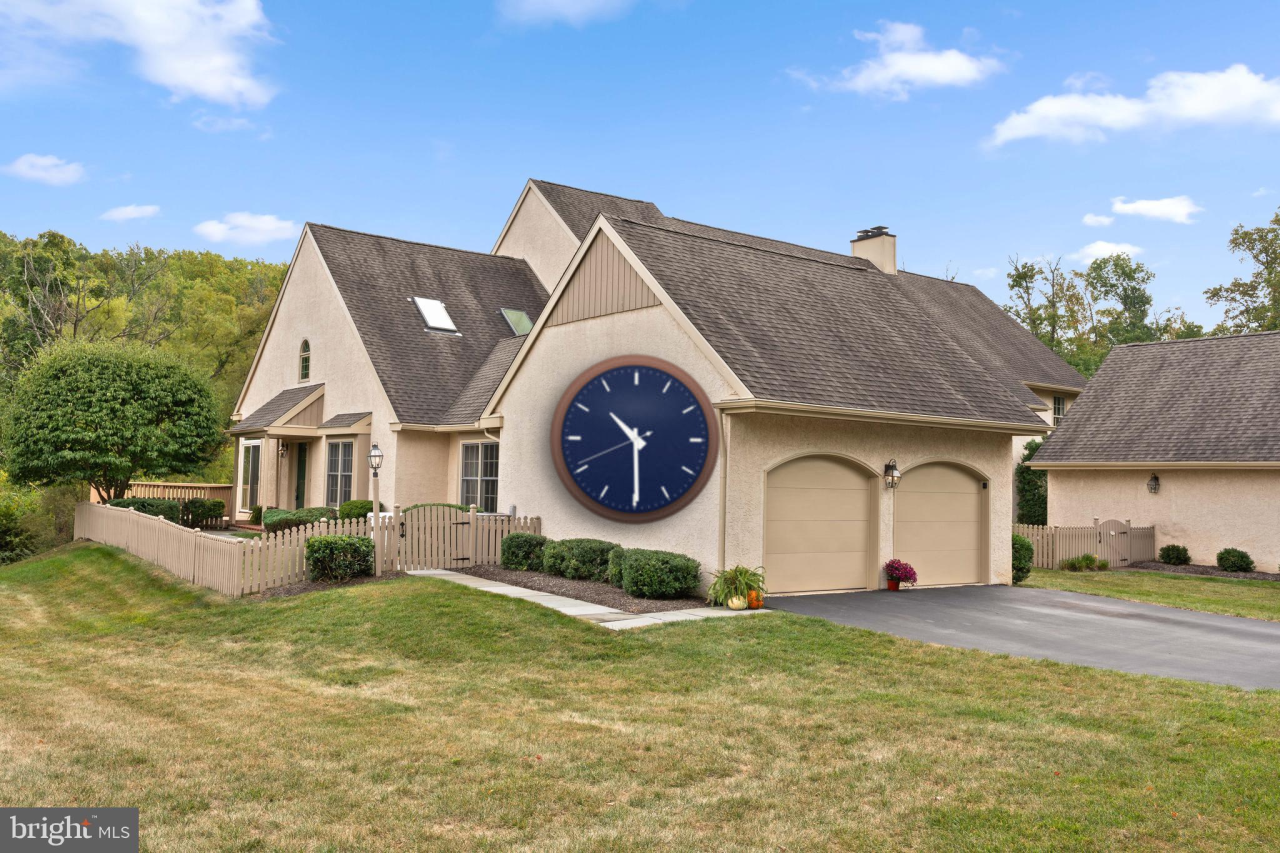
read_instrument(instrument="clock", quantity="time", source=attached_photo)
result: 10:29:41
